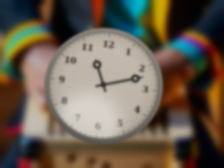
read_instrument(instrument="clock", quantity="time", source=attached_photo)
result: 11:12
